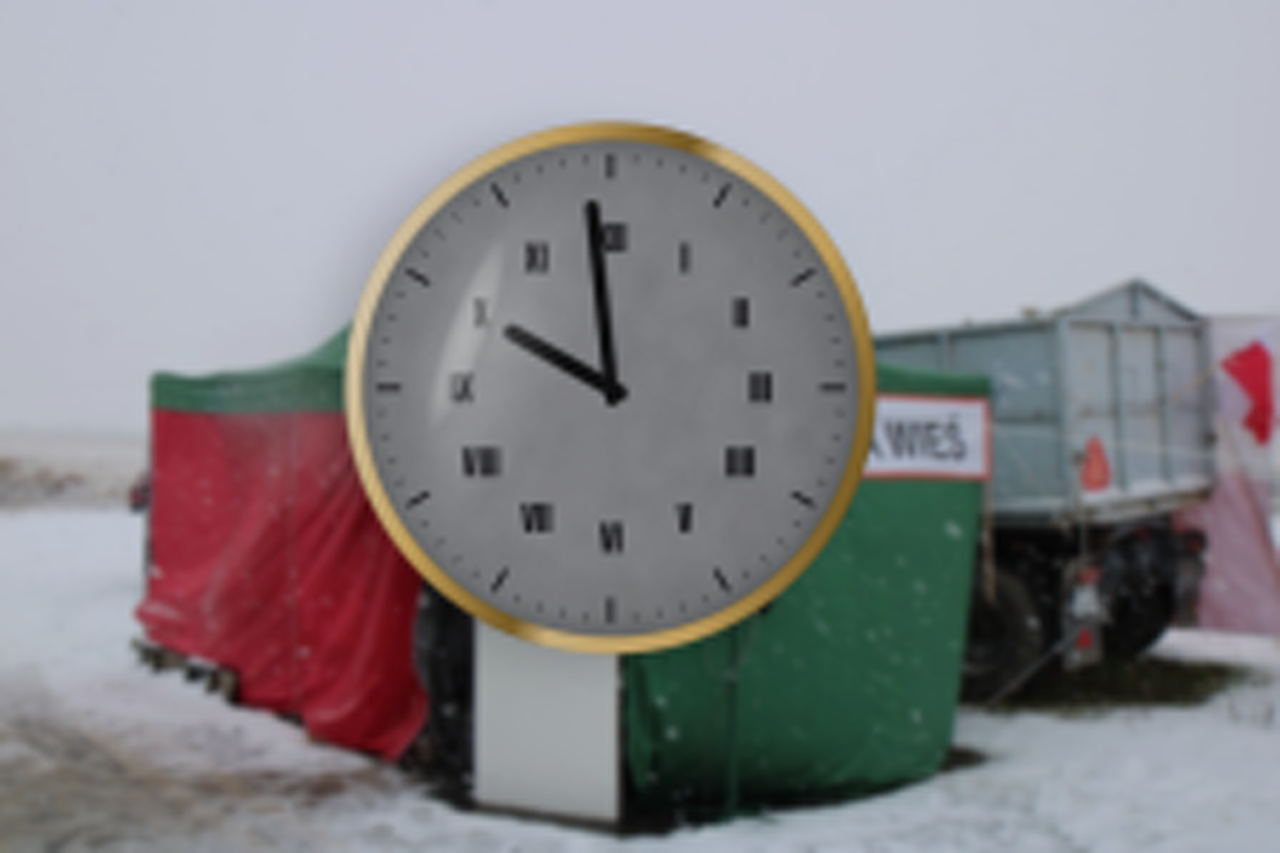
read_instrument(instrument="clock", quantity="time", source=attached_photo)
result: 9:59
